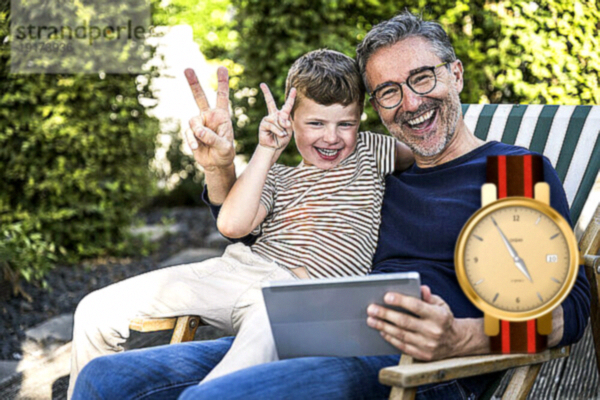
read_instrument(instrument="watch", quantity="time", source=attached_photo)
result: 4:55
